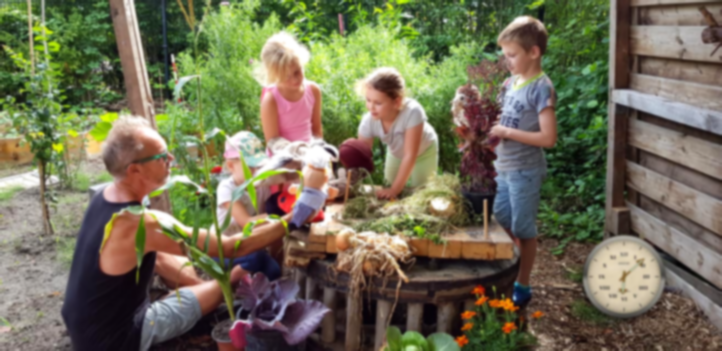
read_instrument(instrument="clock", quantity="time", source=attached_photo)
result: 6:08
